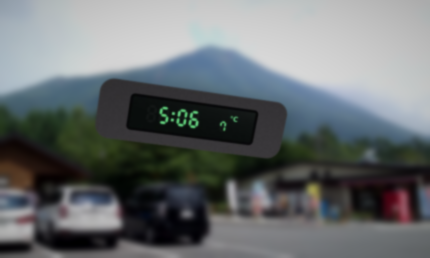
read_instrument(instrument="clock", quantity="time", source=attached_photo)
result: 5:06
